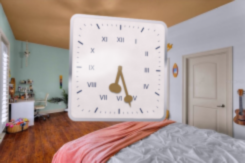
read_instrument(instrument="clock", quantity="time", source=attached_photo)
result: 6:27
